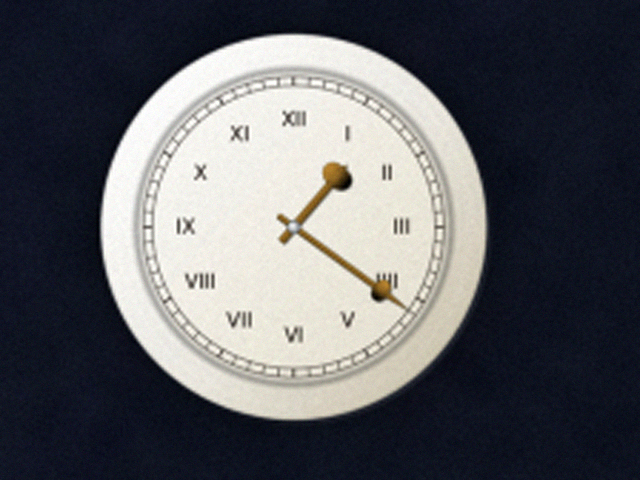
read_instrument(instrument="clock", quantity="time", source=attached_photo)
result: 1:21
